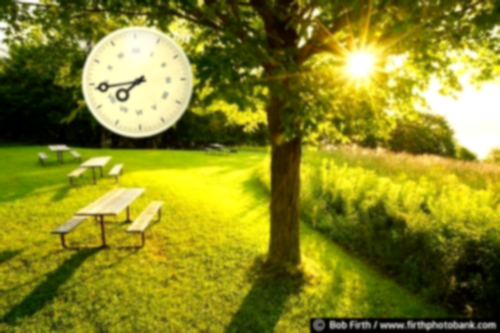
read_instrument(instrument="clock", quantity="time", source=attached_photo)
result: 7:44
